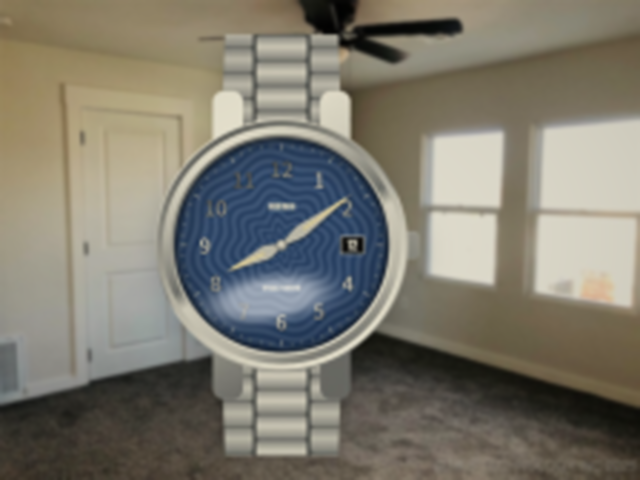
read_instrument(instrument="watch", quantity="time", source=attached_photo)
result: 8:09
